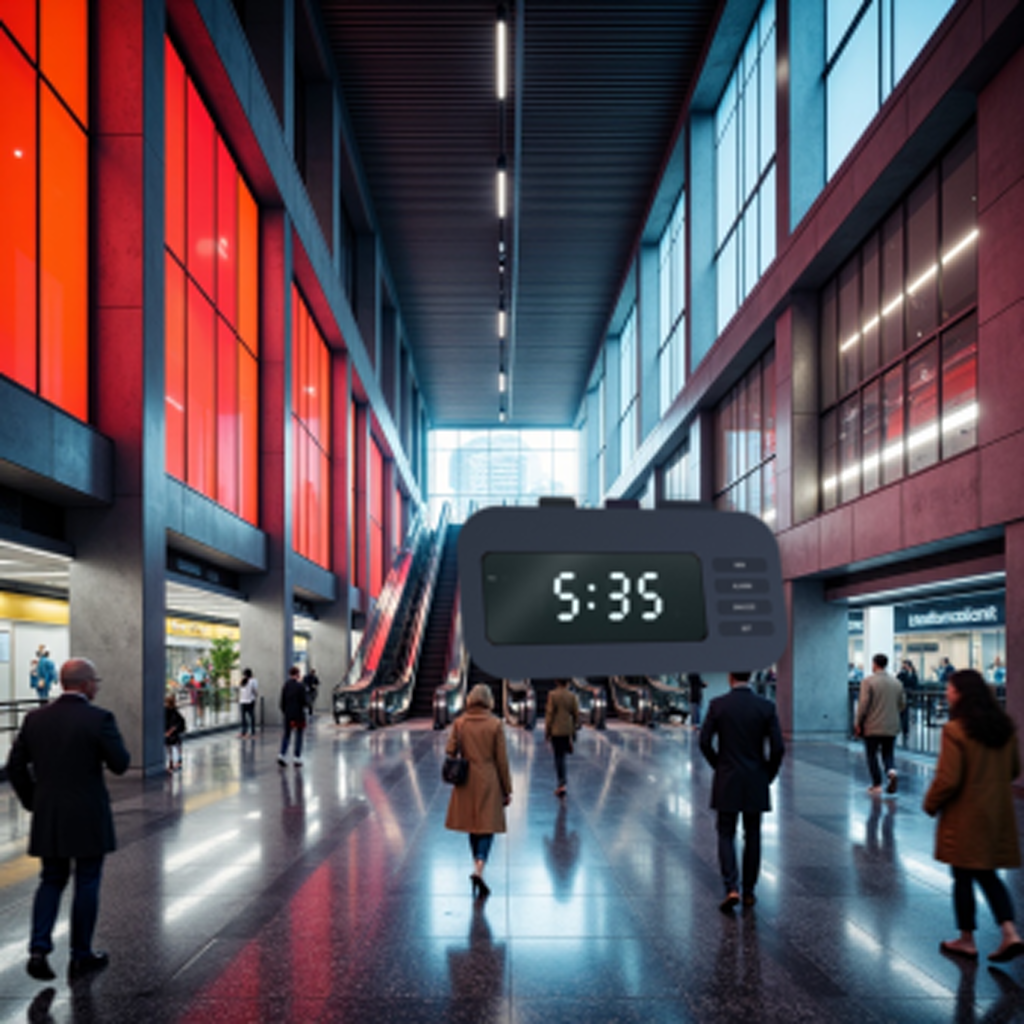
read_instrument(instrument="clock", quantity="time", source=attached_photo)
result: 5:35
